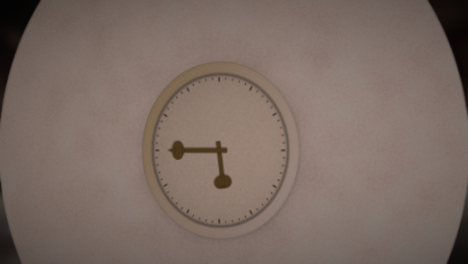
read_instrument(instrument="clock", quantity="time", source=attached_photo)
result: 5:45
